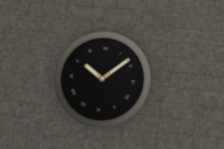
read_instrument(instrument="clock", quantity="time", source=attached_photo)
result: 10:08
